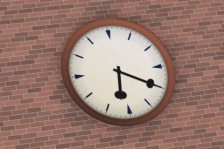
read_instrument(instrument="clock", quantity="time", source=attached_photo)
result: 6:20
